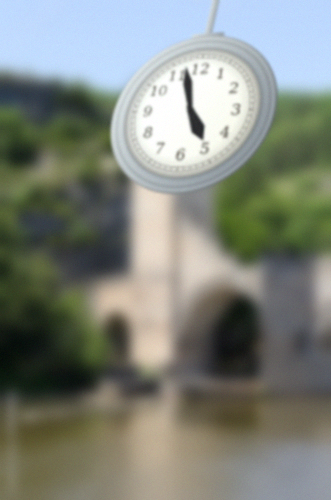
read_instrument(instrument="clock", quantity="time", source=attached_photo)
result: 4:57
